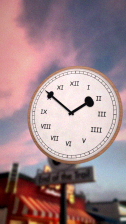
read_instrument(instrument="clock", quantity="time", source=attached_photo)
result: 1:51
